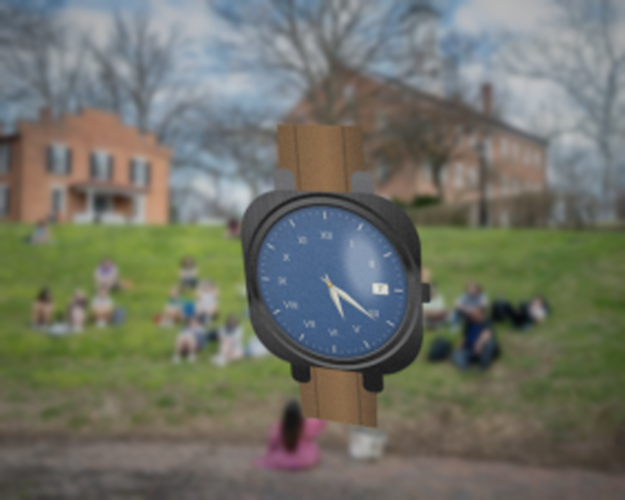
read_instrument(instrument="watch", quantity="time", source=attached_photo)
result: 5:21
